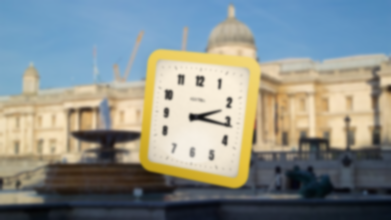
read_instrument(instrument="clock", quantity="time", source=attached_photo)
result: 2:16
